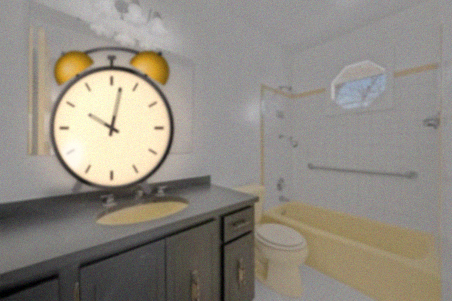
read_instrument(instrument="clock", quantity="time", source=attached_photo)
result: 10:02
